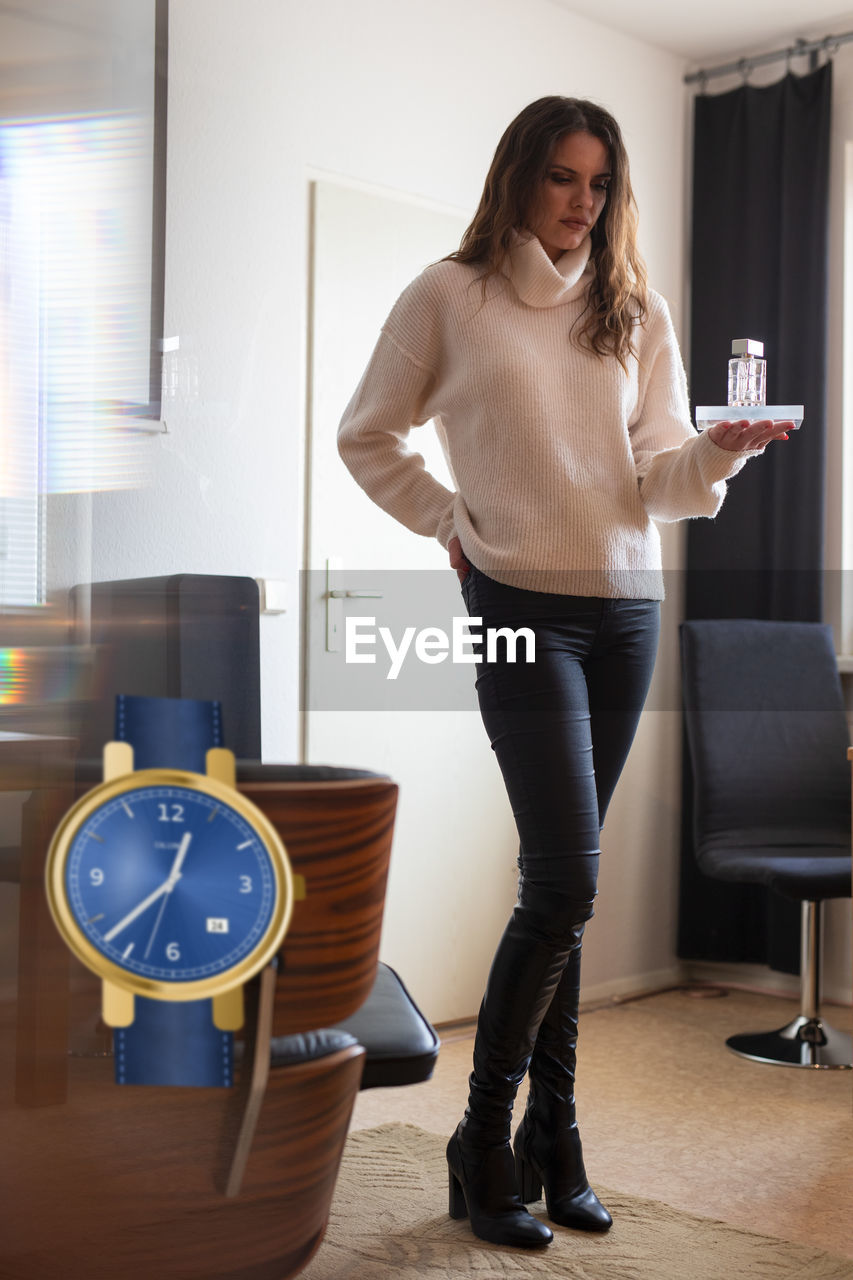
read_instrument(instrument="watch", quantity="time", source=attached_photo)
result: 12:37:33
